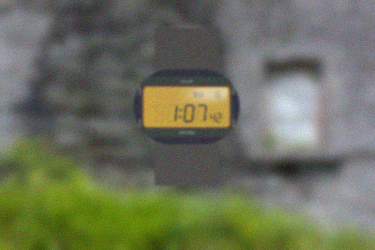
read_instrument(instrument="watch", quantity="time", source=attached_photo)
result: 1:07
